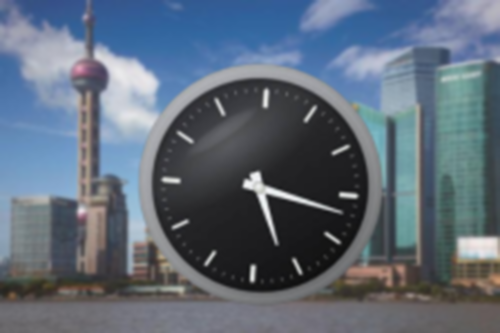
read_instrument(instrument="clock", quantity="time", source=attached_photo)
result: 5:17
